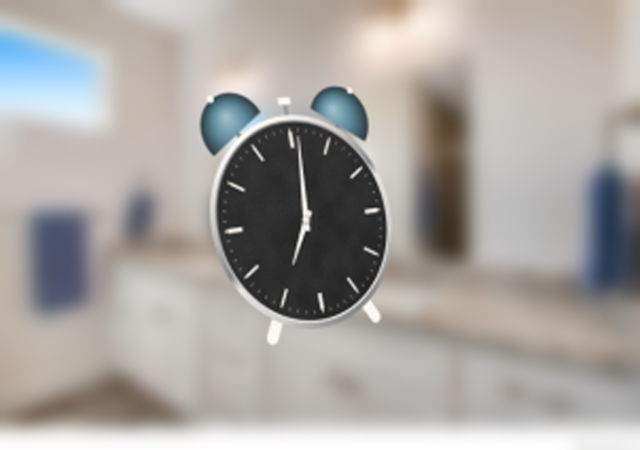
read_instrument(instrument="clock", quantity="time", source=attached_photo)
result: 7:01
